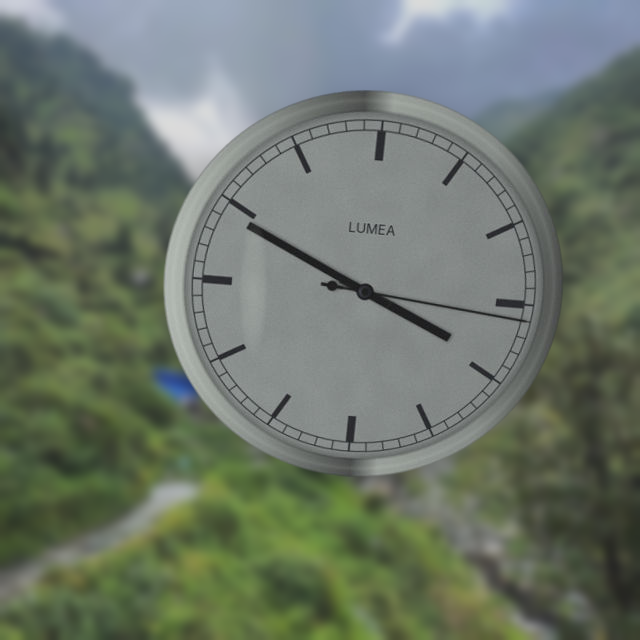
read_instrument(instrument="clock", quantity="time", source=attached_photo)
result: 3:49:16
